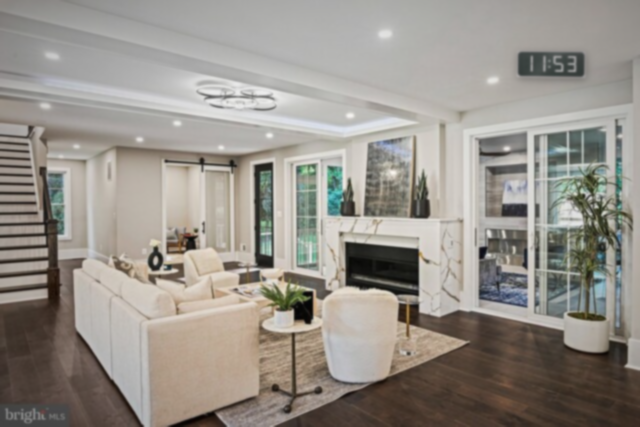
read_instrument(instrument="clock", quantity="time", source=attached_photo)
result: 11:53
